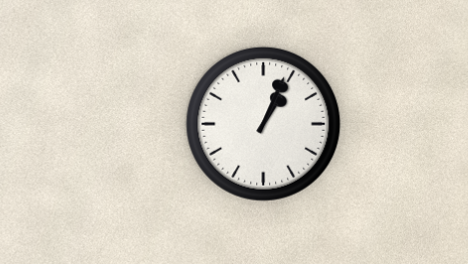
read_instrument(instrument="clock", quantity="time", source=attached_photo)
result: 1:04
